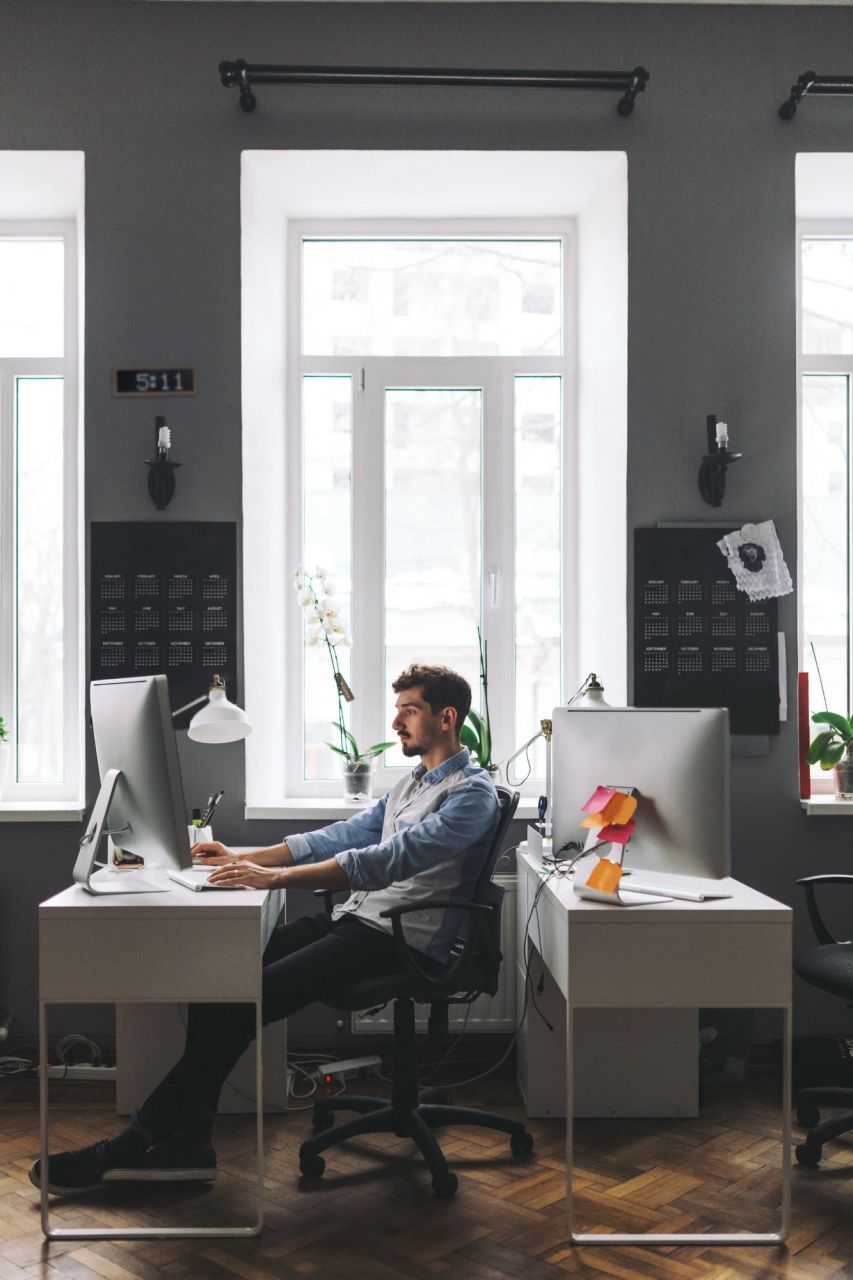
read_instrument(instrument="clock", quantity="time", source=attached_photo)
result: 5:11
